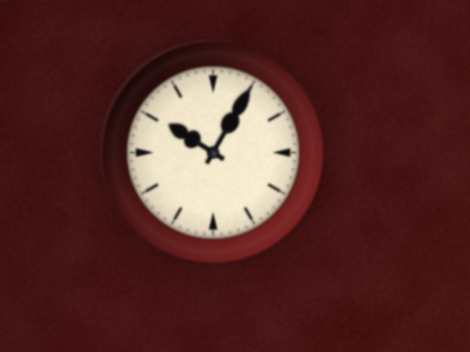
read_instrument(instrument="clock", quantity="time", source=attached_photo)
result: 10:05
